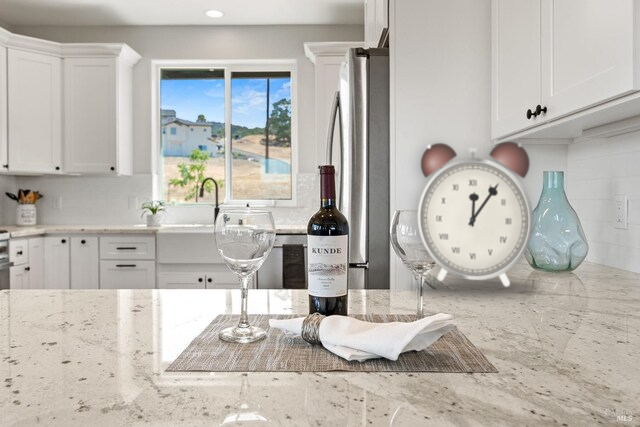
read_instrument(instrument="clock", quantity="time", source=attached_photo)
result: 12:06
